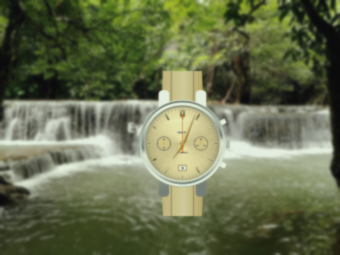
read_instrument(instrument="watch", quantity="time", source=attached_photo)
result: 7:04
